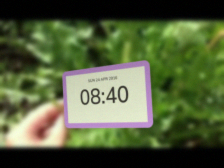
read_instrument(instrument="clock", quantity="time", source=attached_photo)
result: 8:40
